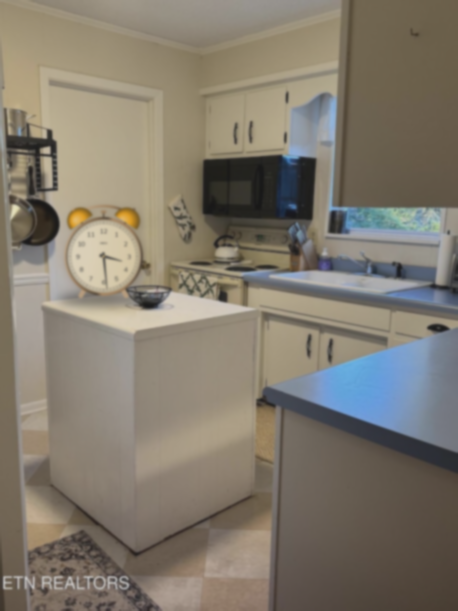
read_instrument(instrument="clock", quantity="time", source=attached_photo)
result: 3:29
